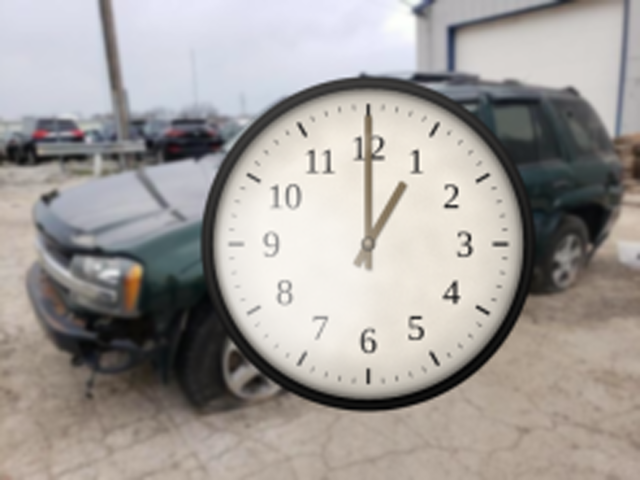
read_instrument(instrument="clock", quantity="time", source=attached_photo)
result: 1:00
